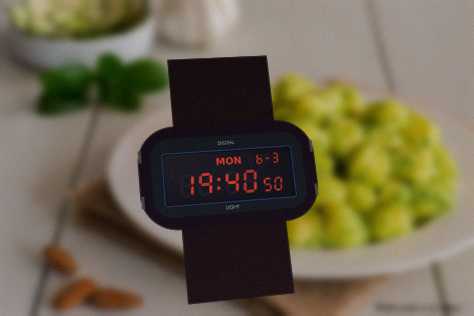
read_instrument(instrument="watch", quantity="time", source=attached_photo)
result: 19:40:50
